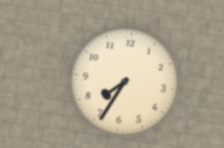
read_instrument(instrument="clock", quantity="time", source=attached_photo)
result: 7:34
